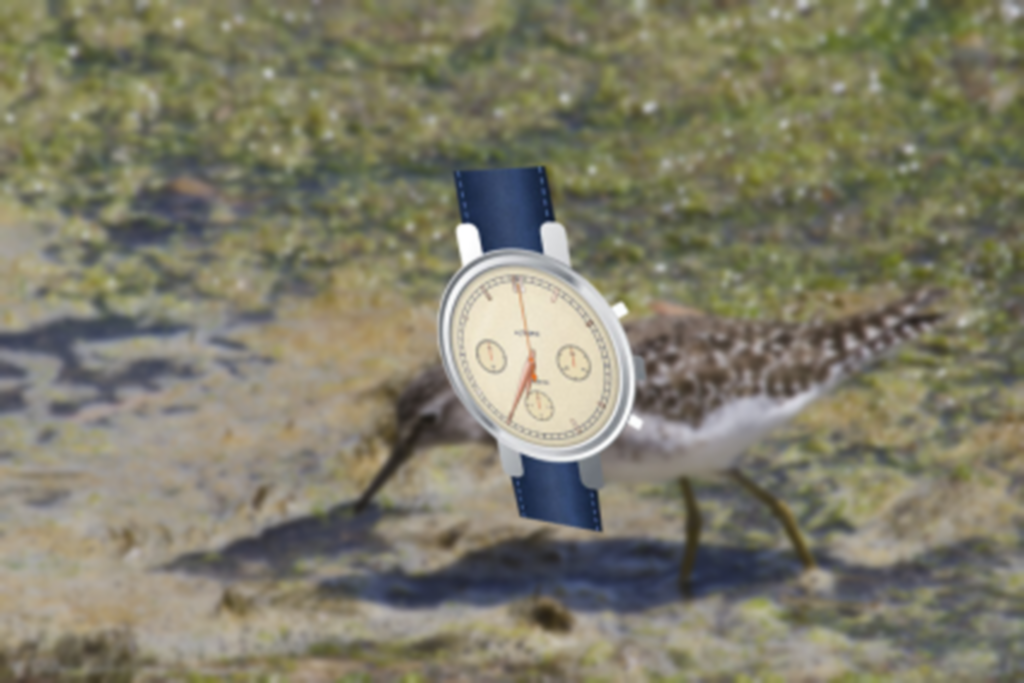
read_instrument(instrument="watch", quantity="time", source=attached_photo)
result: 6:35
